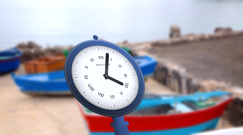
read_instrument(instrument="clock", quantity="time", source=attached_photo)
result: 4:03
